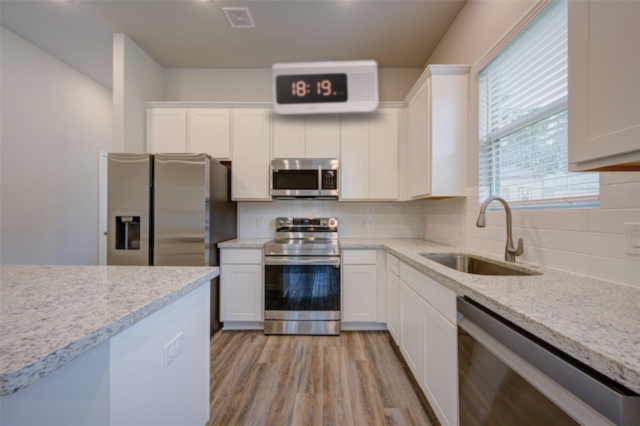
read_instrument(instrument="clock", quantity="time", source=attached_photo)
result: 18:19
